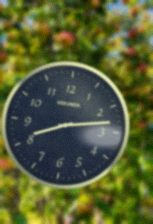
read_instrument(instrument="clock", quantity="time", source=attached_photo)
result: 8:13
